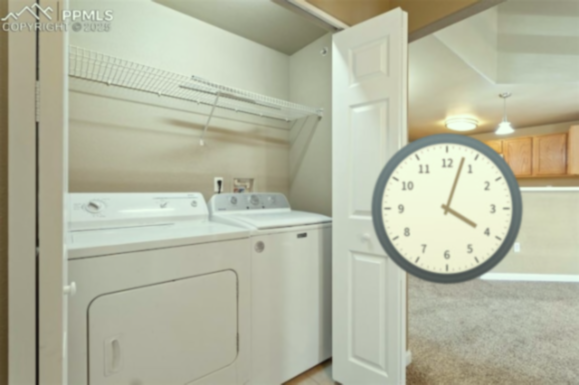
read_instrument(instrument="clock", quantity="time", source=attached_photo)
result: 4:03
